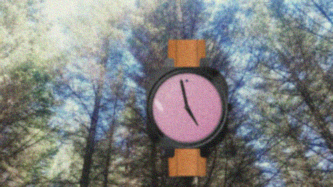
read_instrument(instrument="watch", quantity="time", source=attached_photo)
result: 4:58
